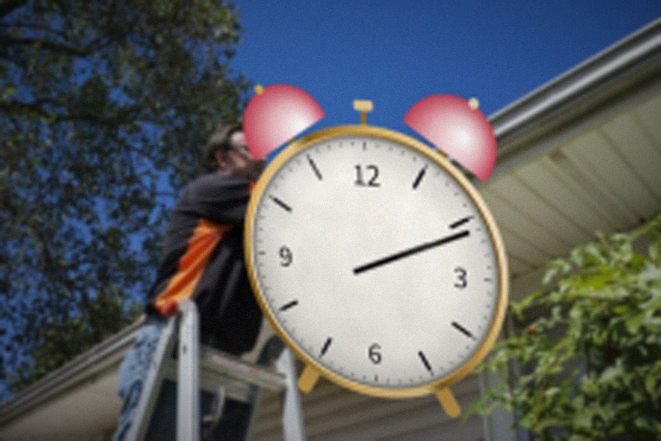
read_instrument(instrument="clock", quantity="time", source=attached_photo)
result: 2:11
